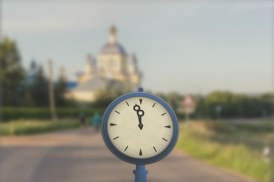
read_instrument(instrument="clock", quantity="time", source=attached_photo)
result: 11:58
